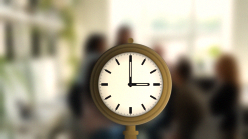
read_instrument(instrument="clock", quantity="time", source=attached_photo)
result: 3:00
